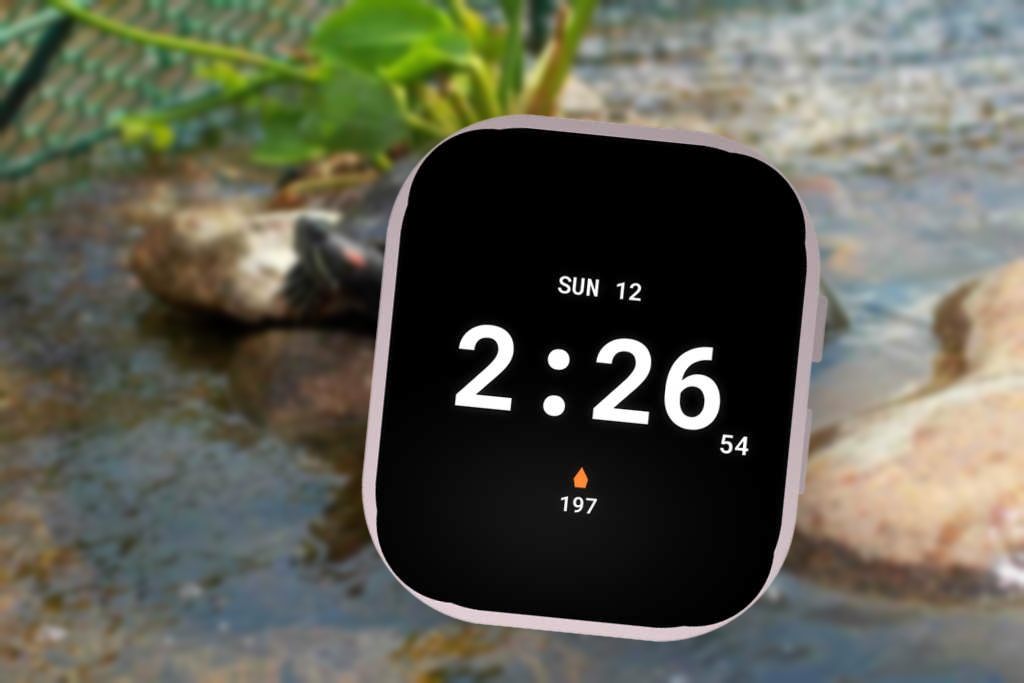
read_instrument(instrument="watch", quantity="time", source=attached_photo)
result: 2:26:54
